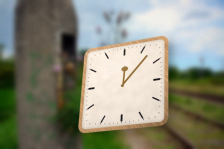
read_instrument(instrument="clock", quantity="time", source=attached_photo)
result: 12:07
